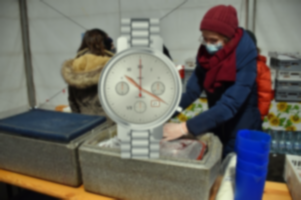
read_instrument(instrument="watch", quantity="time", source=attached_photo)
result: 10:20
